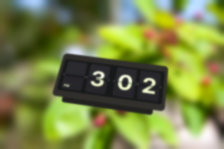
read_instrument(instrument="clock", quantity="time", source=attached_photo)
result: 3:02
